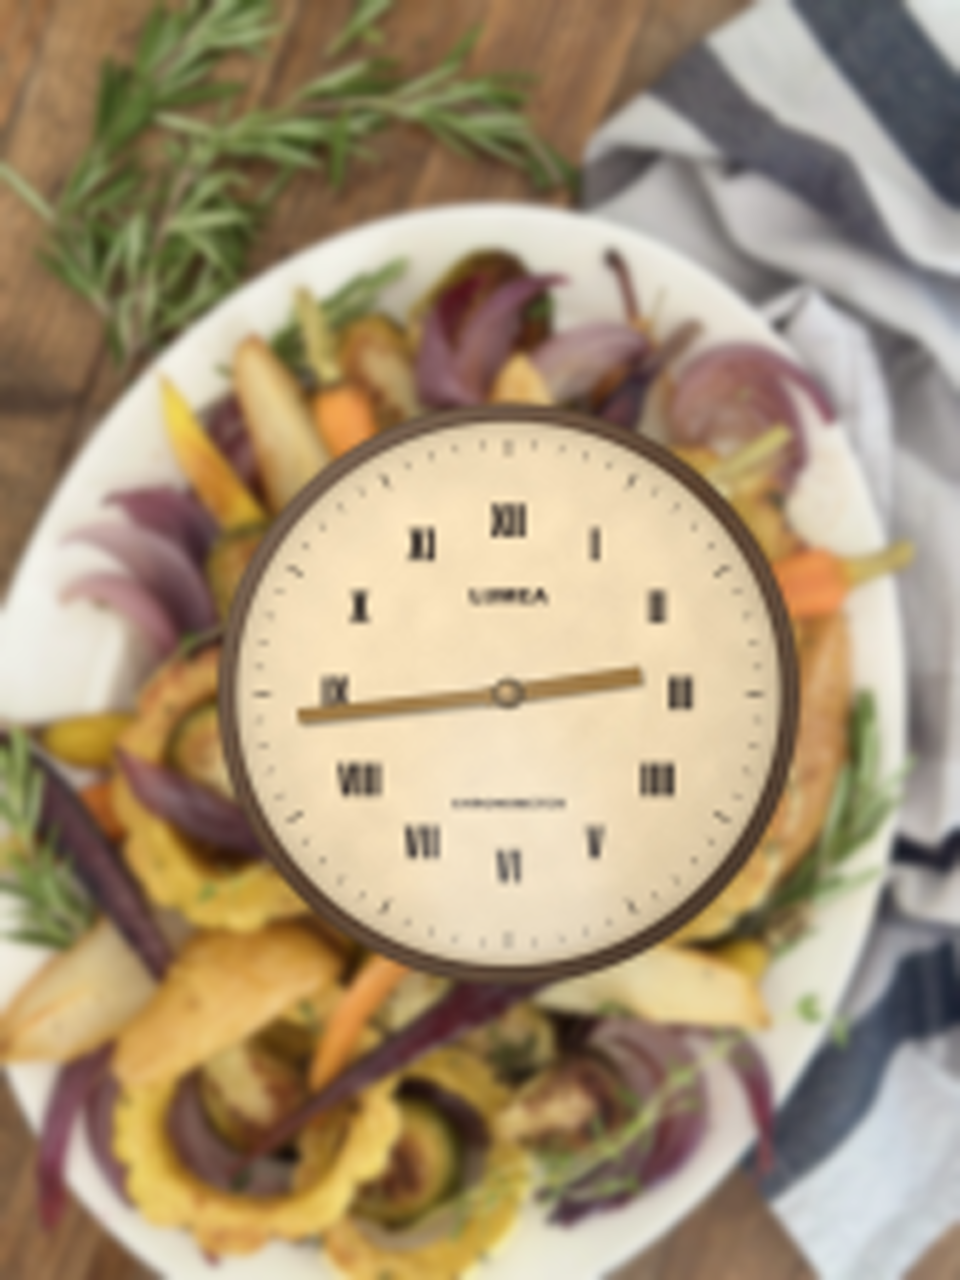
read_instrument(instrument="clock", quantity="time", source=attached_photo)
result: 2:44
